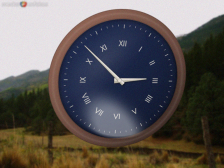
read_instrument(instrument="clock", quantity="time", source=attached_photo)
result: 2:52
